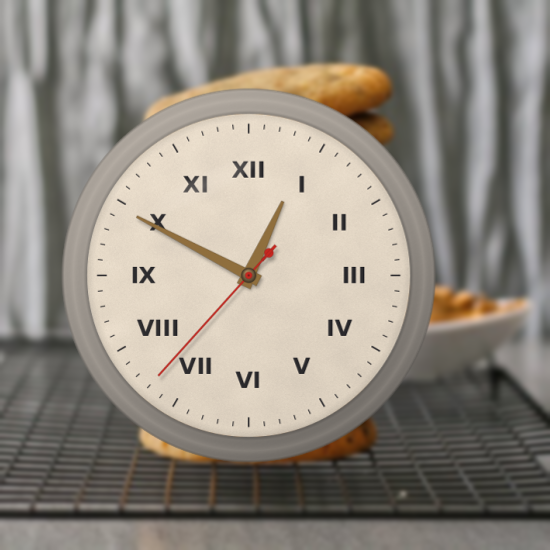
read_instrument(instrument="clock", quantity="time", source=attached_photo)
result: 12:49:37
